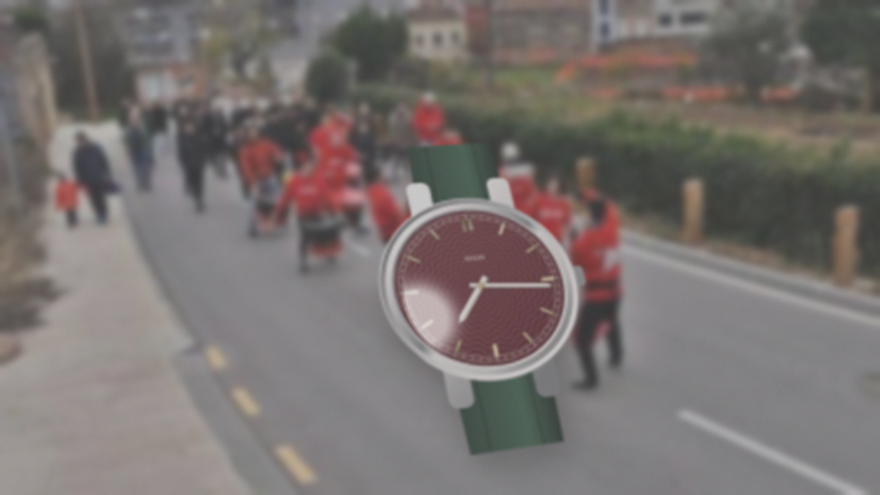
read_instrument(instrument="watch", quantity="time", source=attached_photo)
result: 7:16
